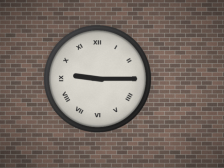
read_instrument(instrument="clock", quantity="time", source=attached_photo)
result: 9:15
